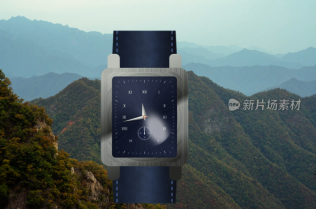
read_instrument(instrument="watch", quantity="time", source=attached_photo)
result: 11:43
